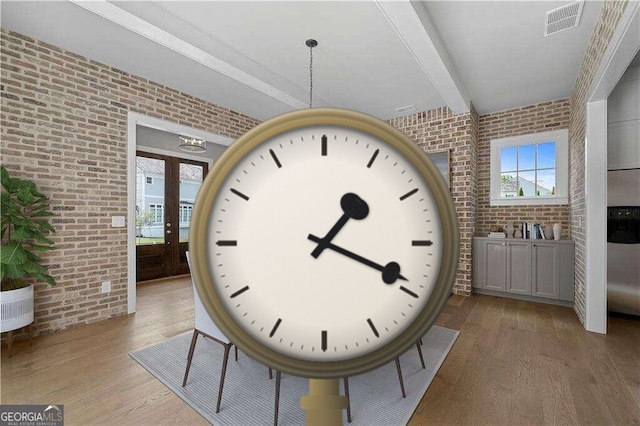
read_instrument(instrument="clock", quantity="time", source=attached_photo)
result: 1:19
